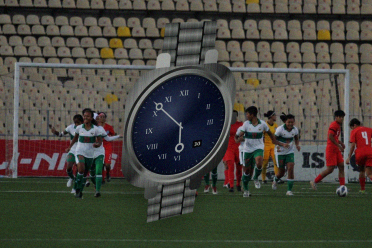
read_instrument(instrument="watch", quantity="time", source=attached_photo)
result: 5:52
